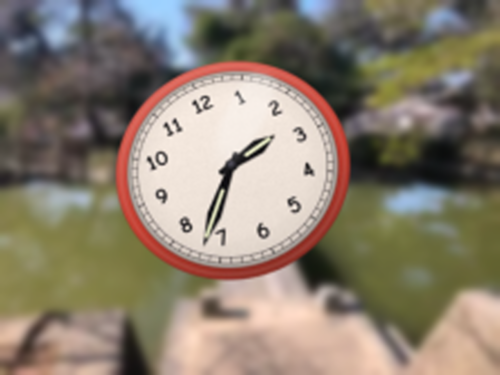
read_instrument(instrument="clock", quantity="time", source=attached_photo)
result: 2:37
